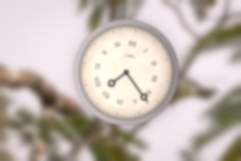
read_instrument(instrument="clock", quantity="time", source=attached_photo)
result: 7:22
